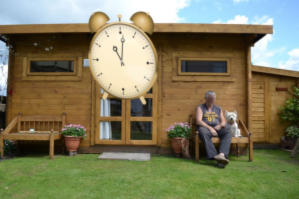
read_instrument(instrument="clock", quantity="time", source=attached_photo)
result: 11:01
